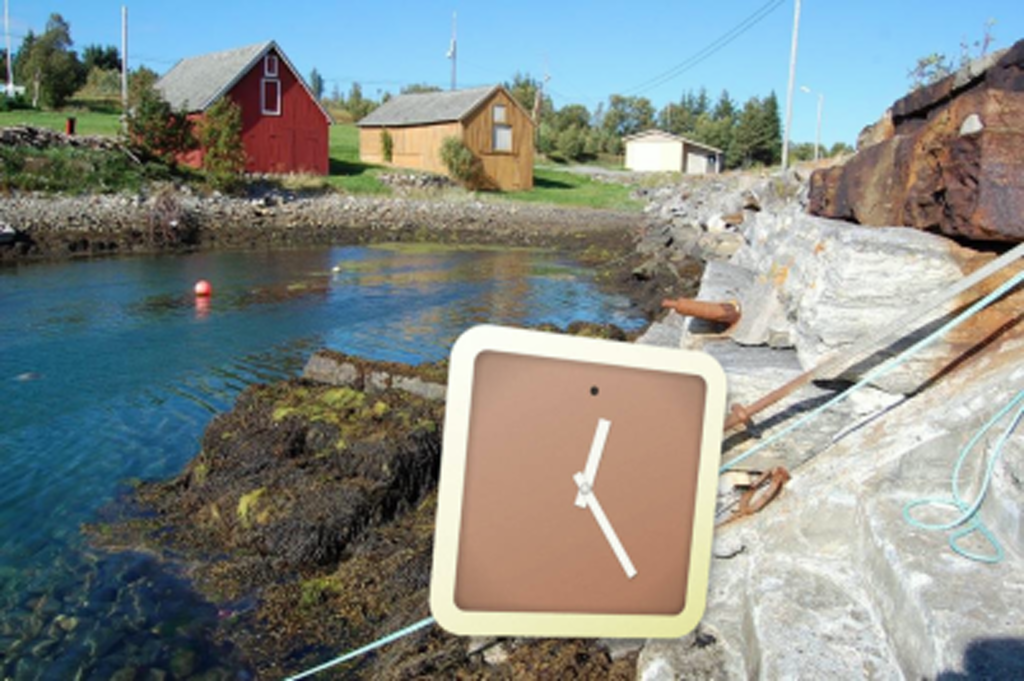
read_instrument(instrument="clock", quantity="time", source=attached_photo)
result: 12:24
